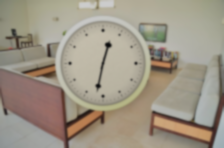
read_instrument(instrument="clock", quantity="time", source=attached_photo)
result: 12:32
